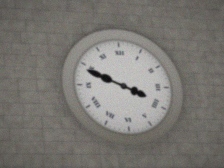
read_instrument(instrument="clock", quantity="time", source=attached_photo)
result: 3:49
